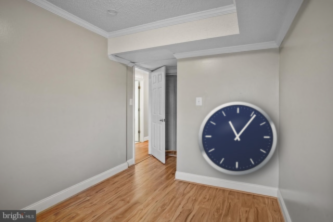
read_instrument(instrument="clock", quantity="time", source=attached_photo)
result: 11:06
